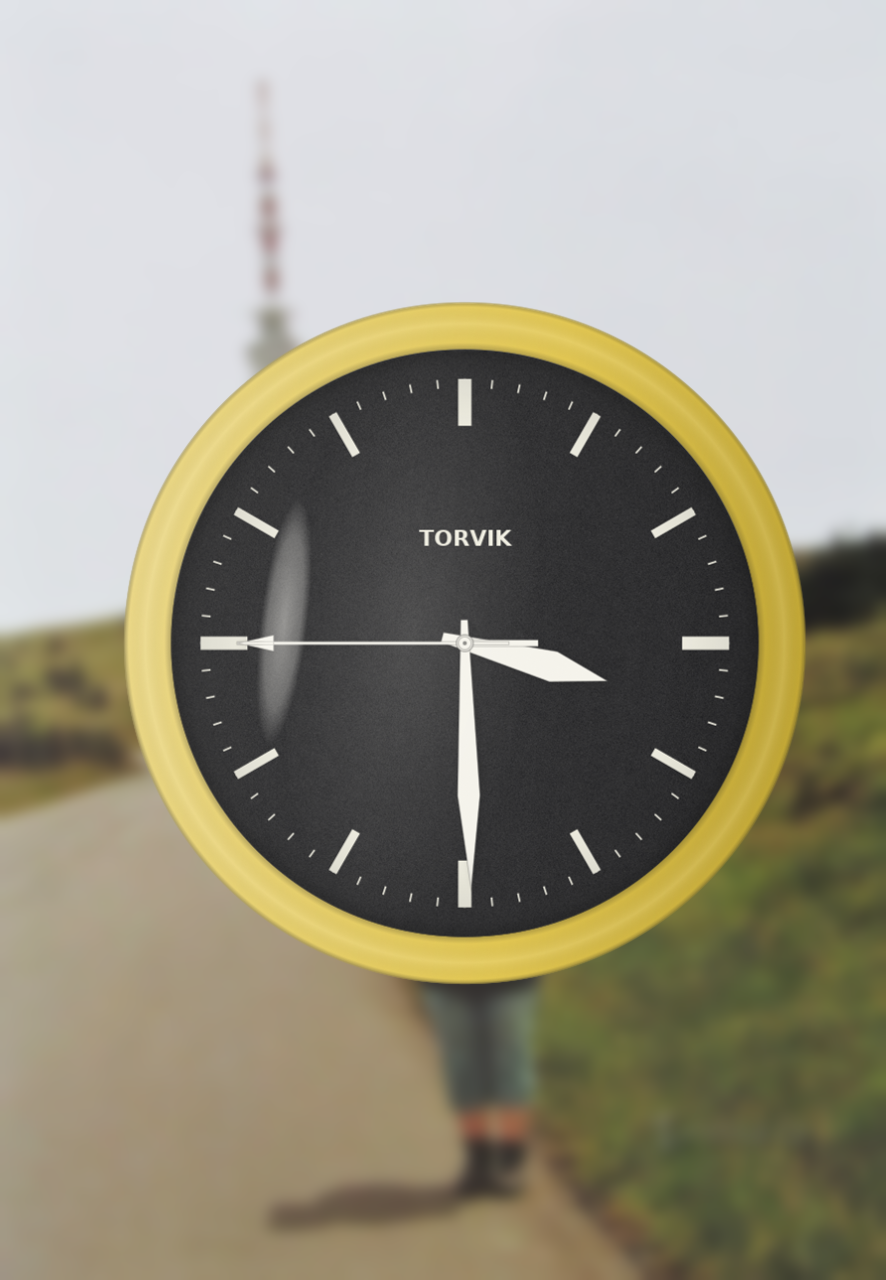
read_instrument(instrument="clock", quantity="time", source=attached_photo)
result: 3:29:45
